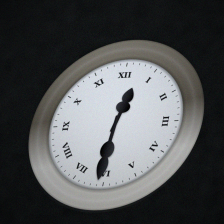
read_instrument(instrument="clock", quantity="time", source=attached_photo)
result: 12:31
